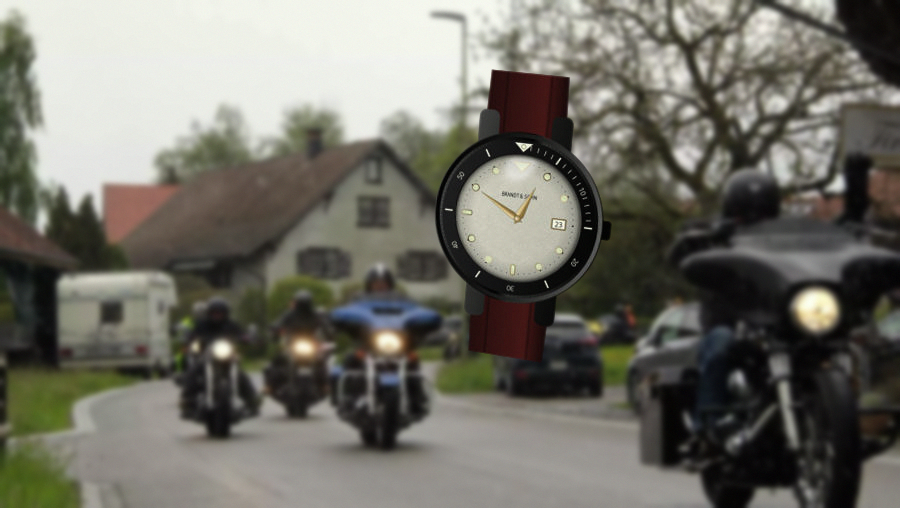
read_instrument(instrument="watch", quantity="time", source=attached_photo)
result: 12:50
